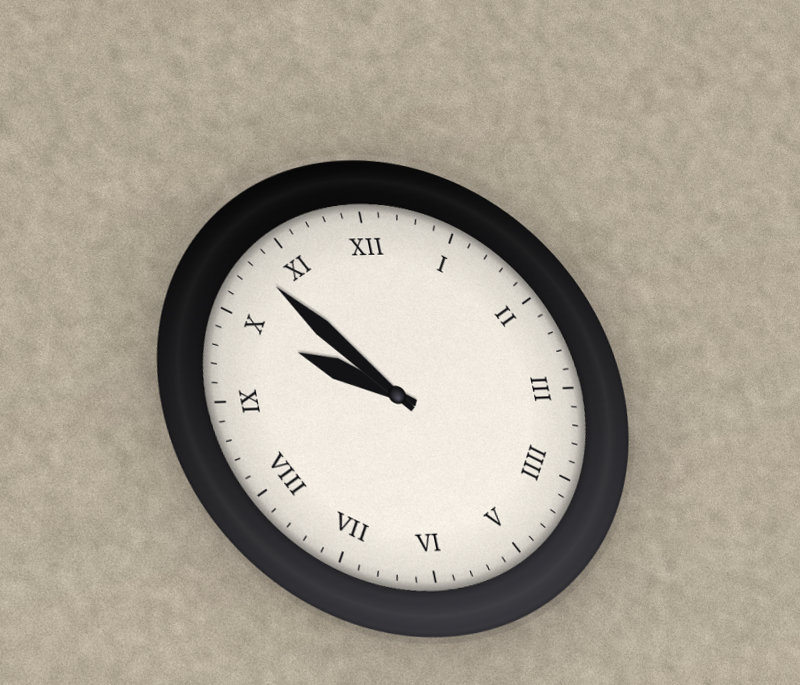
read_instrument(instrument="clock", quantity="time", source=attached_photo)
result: 9:53
